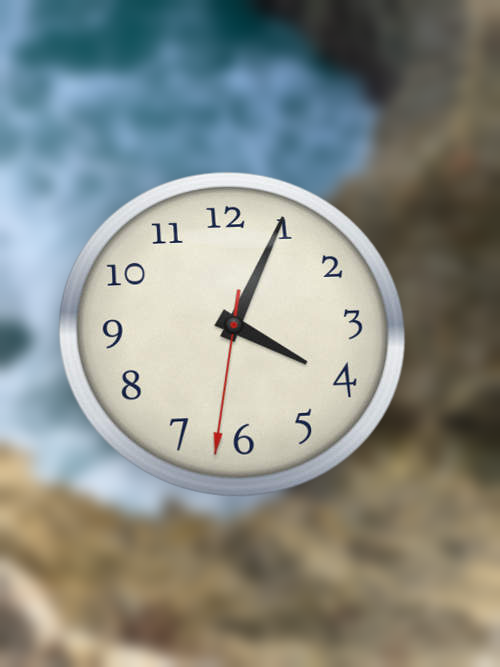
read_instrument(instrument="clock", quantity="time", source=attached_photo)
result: 4:04:32
